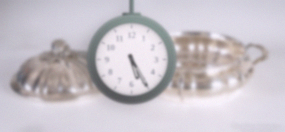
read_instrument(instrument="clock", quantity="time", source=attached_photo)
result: 5:25
